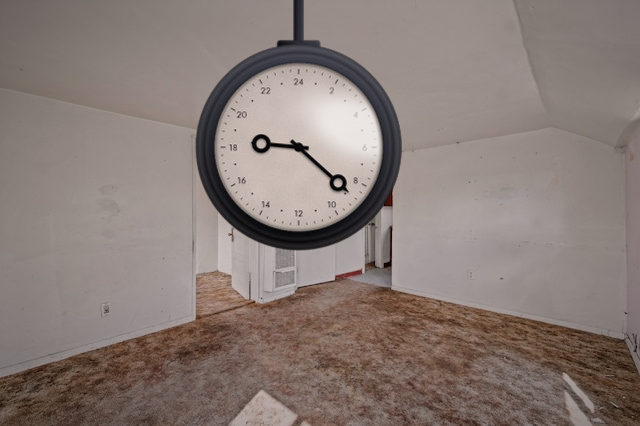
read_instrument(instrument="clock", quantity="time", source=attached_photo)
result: 18:22
